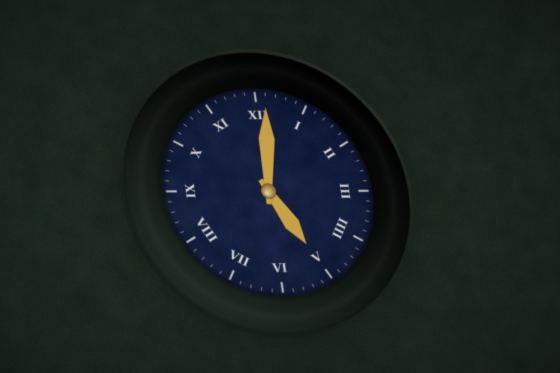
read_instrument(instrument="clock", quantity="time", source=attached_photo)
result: 5:01
